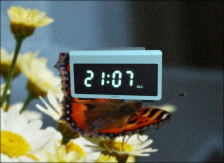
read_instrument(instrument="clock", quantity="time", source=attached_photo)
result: 21:07
